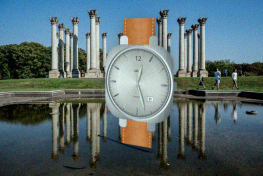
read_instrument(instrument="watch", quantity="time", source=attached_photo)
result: 12:27
